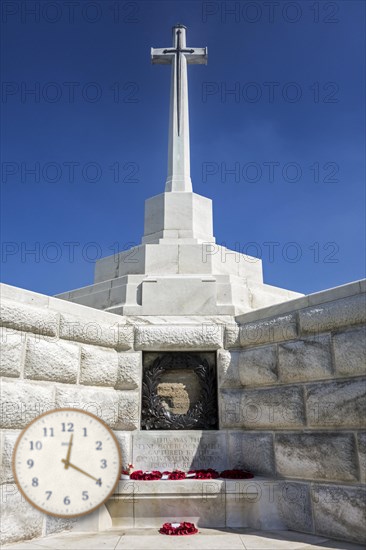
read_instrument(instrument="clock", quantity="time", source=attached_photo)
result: 12:20
